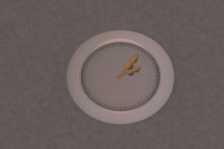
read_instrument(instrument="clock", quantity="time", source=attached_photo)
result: 2:06
